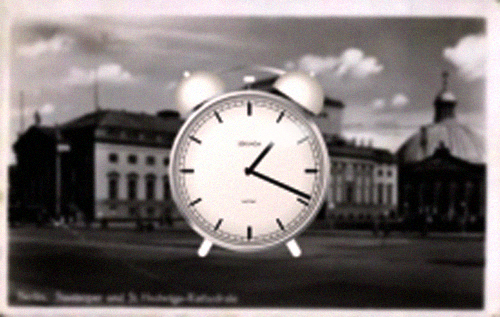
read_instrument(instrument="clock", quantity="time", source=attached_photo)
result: 1:19
